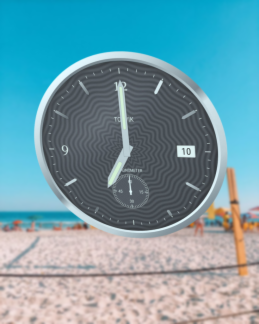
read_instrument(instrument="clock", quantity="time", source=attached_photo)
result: 7:00
